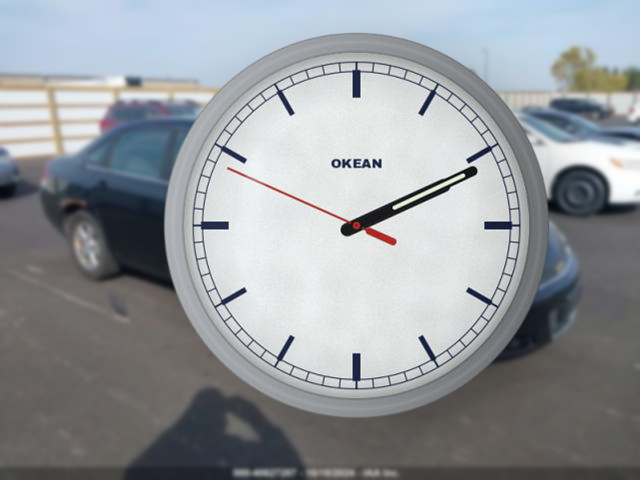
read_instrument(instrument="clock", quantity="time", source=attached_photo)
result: 2:10:49
